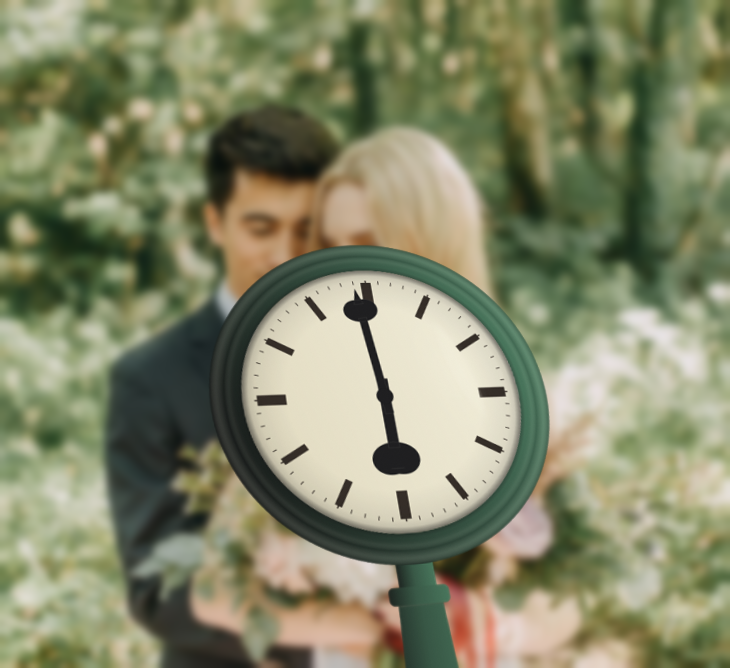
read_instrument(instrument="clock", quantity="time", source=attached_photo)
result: 5:59
